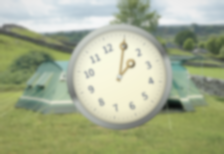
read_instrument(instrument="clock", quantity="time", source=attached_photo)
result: 2:05
